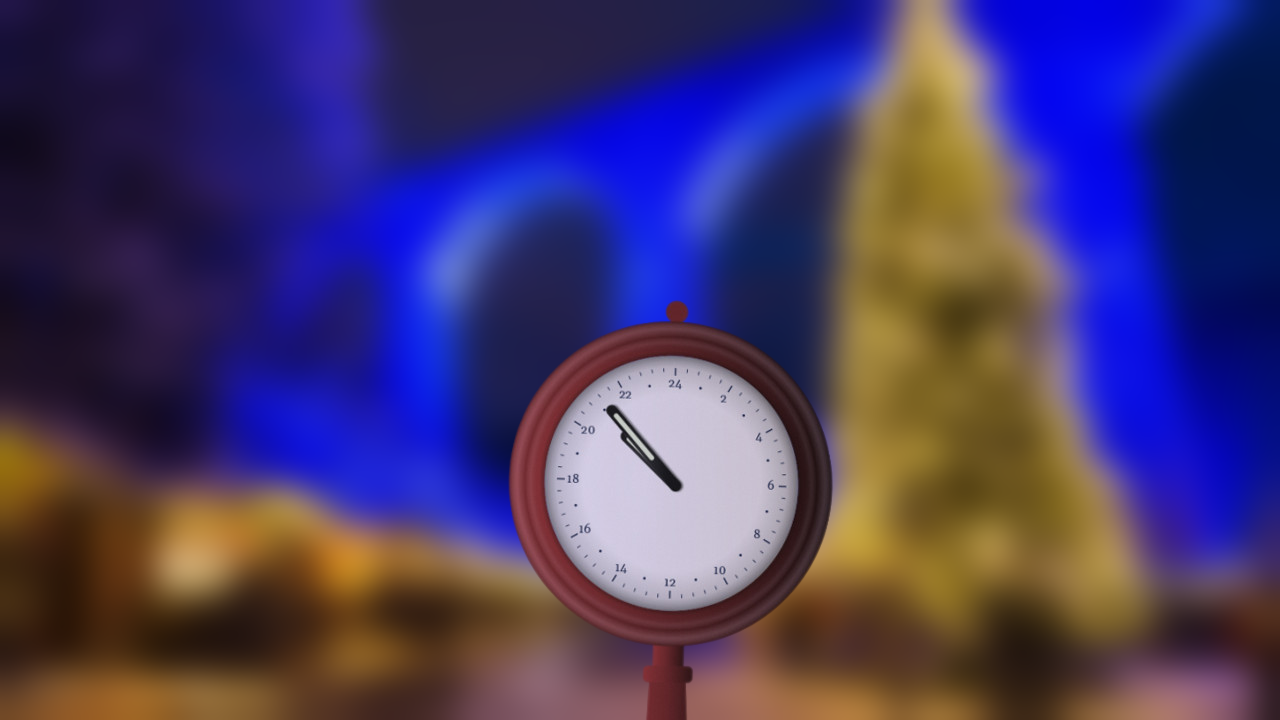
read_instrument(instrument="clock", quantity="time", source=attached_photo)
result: 20:53
